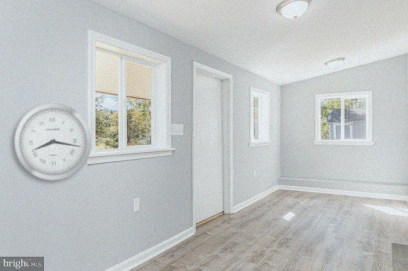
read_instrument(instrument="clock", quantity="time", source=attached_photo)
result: 8:17
